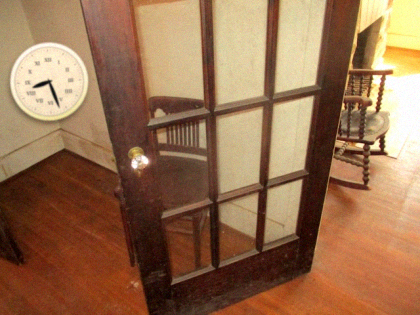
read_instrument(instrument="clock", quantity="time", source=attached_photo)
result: 8:27
